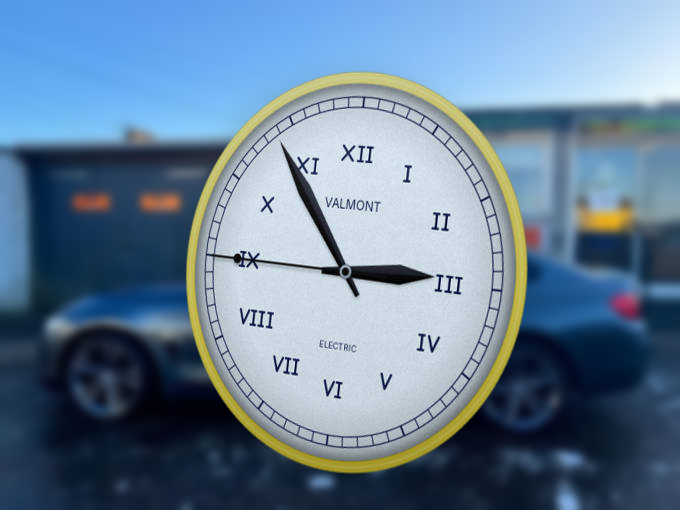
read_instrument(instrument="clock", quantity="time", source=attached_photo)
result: 2:53:45
